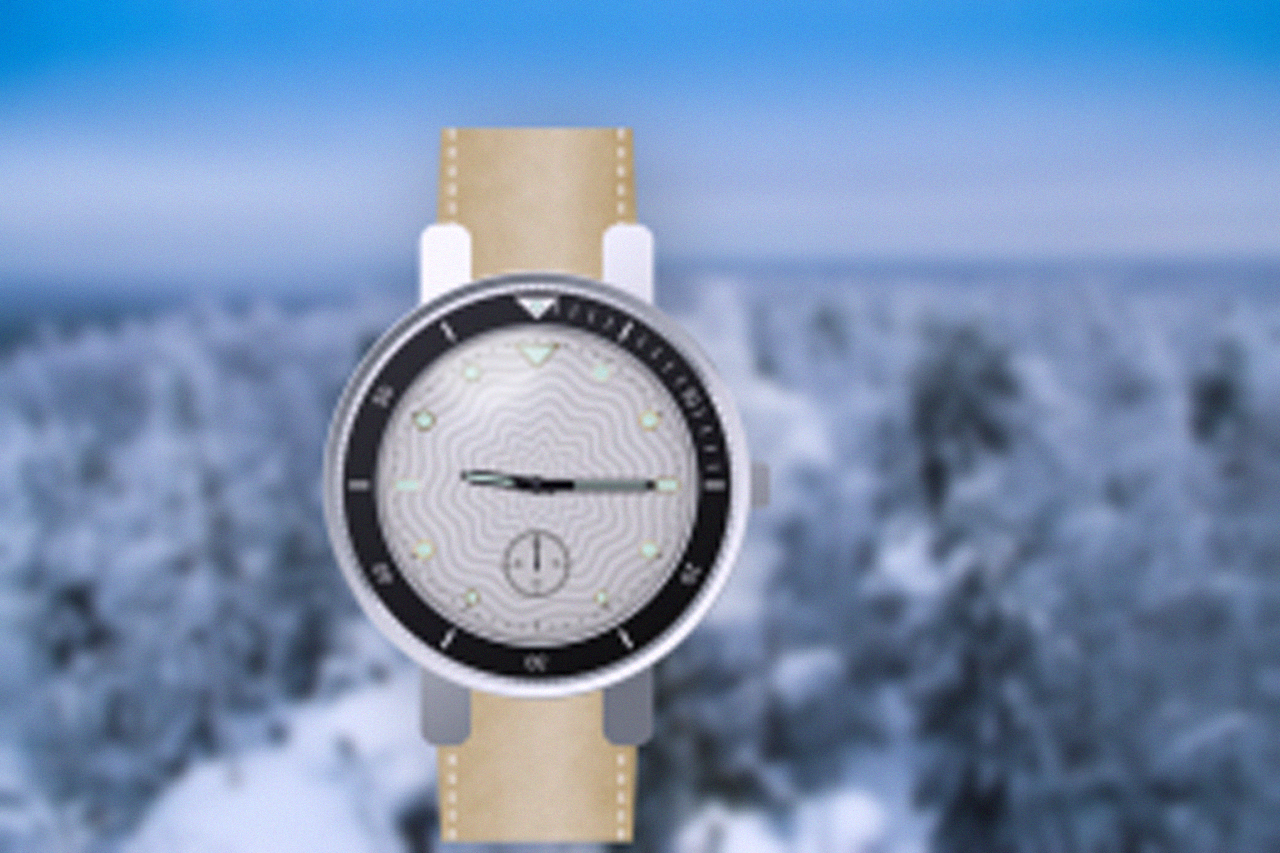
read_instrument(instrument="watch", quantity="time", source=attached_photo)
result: 9:15
